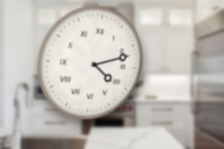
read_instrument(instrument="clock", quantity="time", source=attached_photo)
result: 4:12
